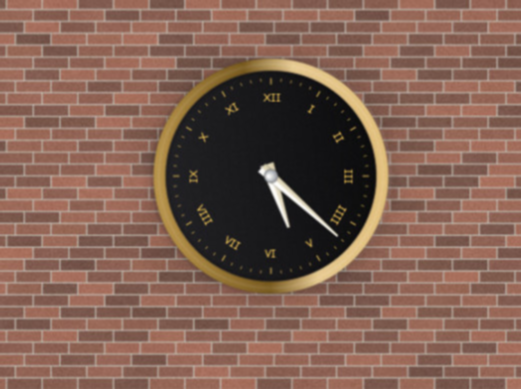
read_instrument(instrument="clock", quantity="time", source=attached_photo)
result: 5:22
